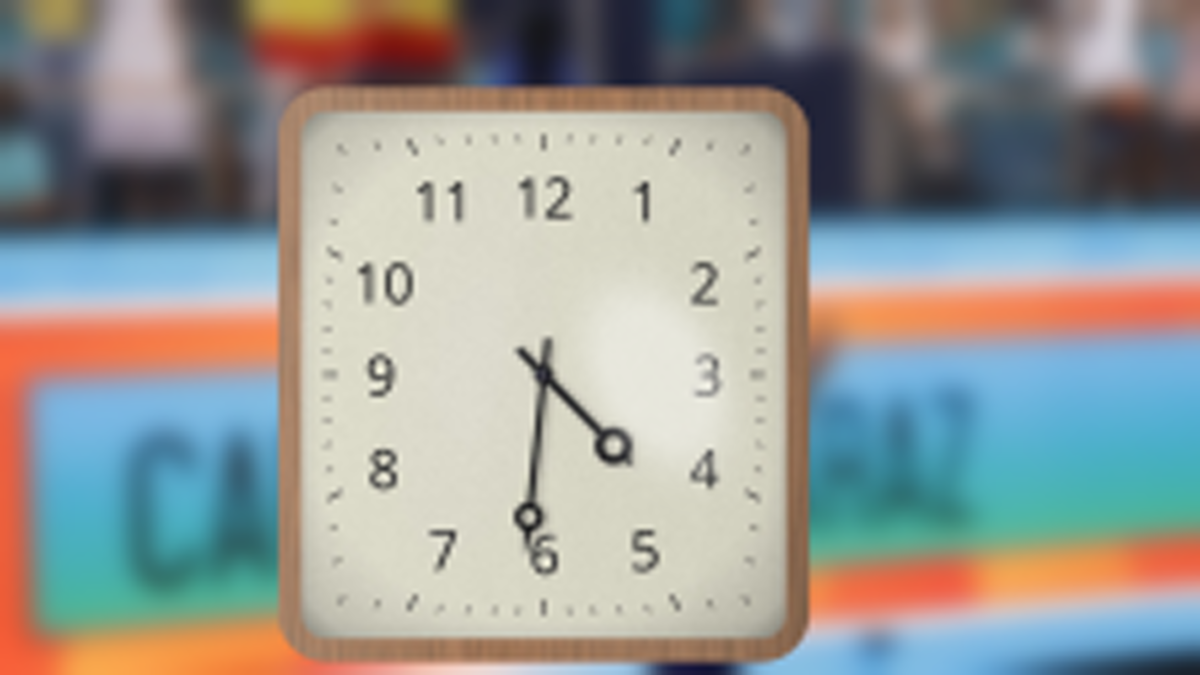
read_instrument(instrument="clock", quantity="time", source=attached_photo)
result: 4:31
